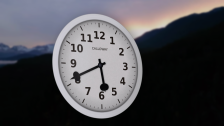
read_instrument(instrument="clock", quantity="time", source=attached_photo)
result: 5:41
